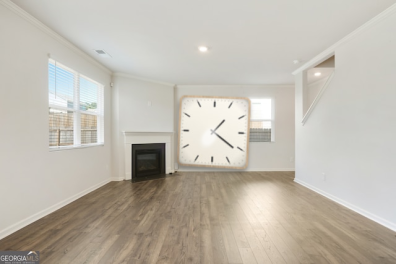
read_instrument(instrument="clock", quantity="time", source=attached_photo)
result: 1:21
